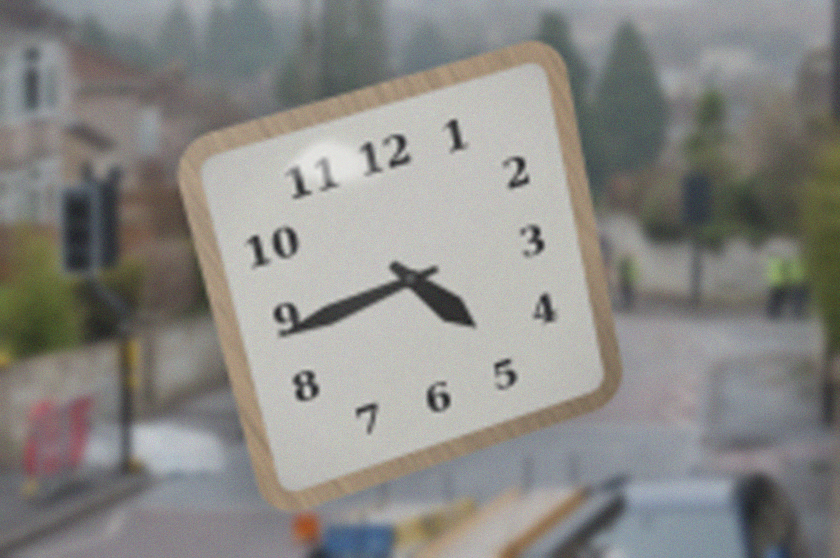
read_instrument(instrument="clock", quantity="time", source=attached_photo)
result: 4:44
